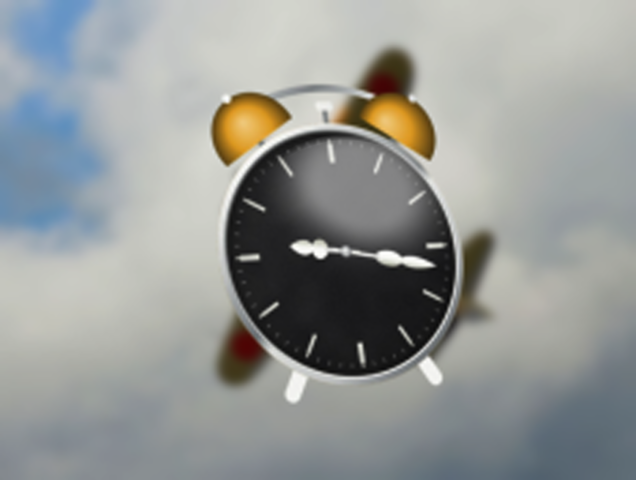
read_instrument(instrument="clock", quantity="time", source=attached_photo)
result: 9:17
